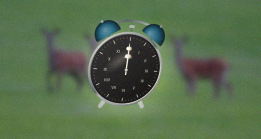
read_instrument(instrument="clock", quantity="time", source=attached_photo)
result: 12:00
